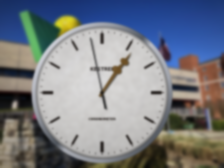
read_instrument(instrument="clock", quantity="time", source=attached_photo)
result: 1:05:58
